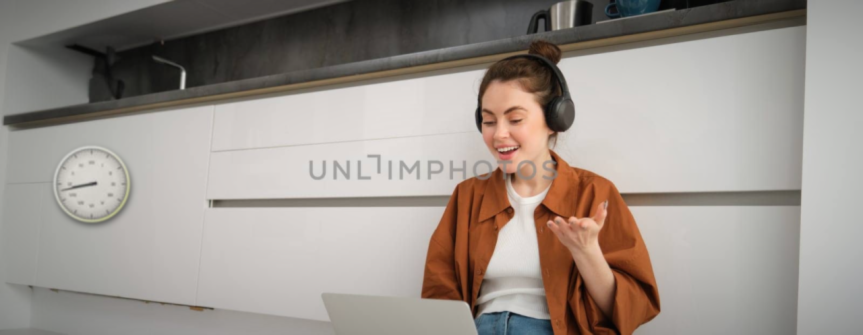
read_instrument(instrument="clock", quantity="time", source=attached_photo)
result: 8:43
